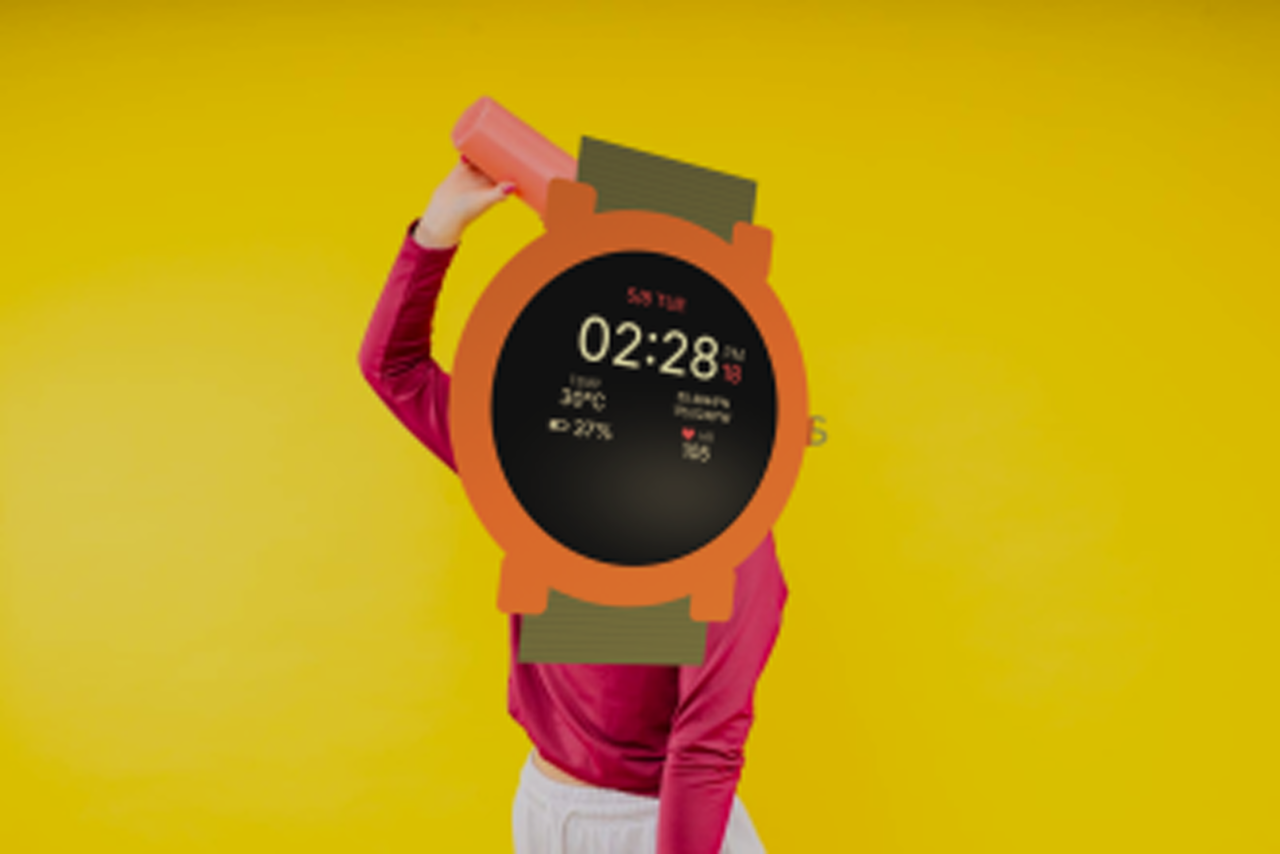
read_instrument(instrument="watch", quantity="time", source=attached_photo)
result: 2:28
